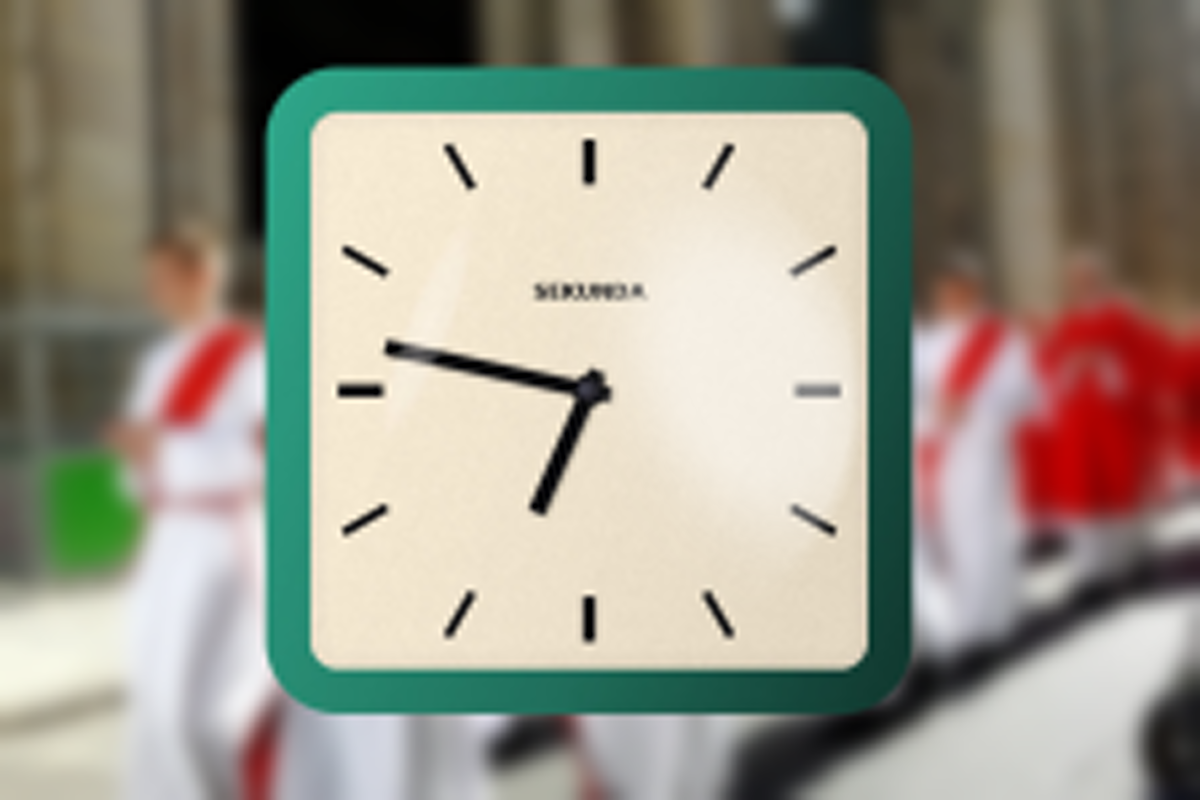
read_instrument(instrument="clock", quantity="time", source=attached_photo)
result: 6:47
